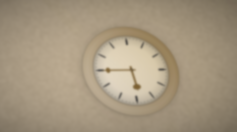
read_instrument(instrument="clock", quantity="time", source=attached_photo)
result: 5:45
